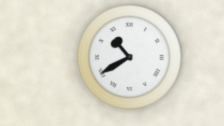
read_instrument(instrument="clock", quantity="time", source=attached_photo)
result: 10:40
